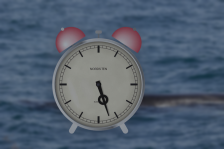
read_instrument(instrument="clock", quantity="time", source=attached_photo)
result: 5:27
